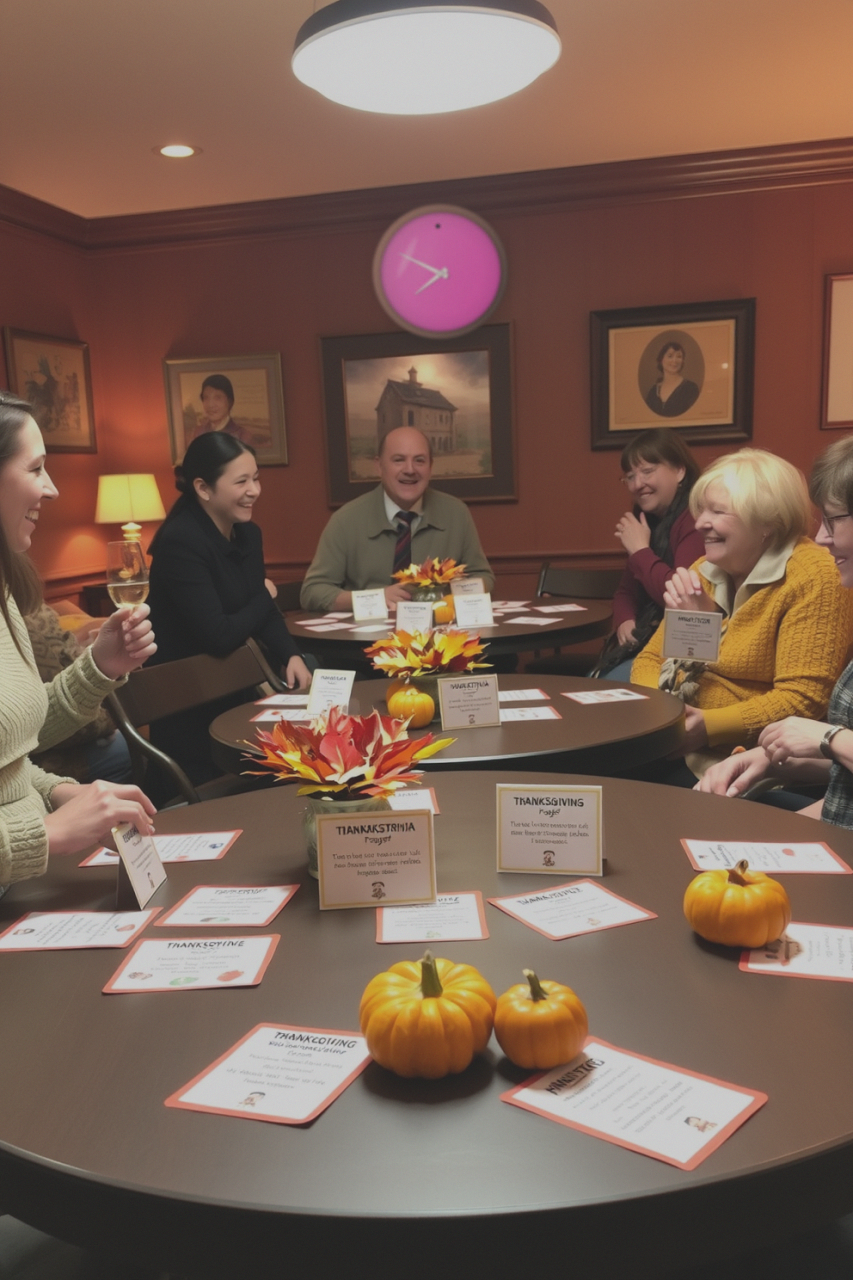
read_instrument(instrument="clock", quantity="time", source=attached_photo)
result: 7:50
